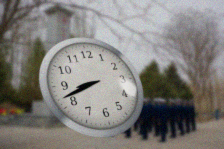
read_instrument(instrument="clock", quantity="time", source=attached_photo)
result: 8:42
